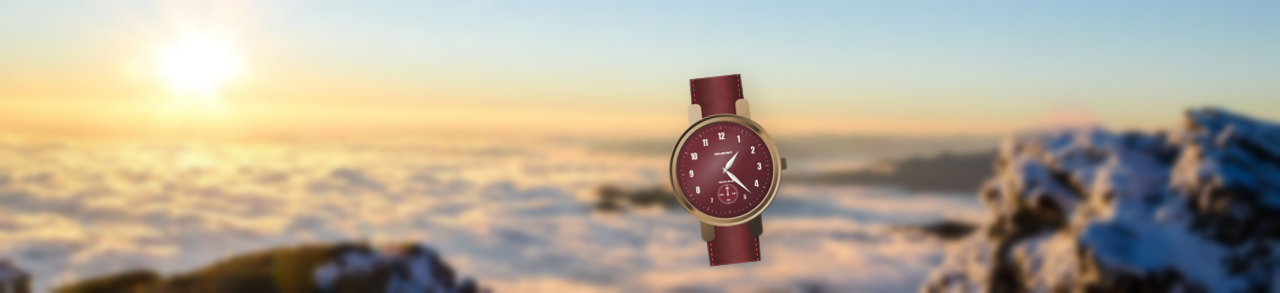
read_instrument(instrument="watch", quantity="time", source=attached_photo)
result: 1:23
